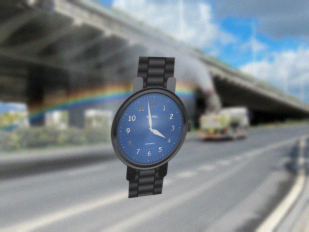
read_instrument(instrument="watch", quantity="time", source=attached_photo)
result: 3:58
